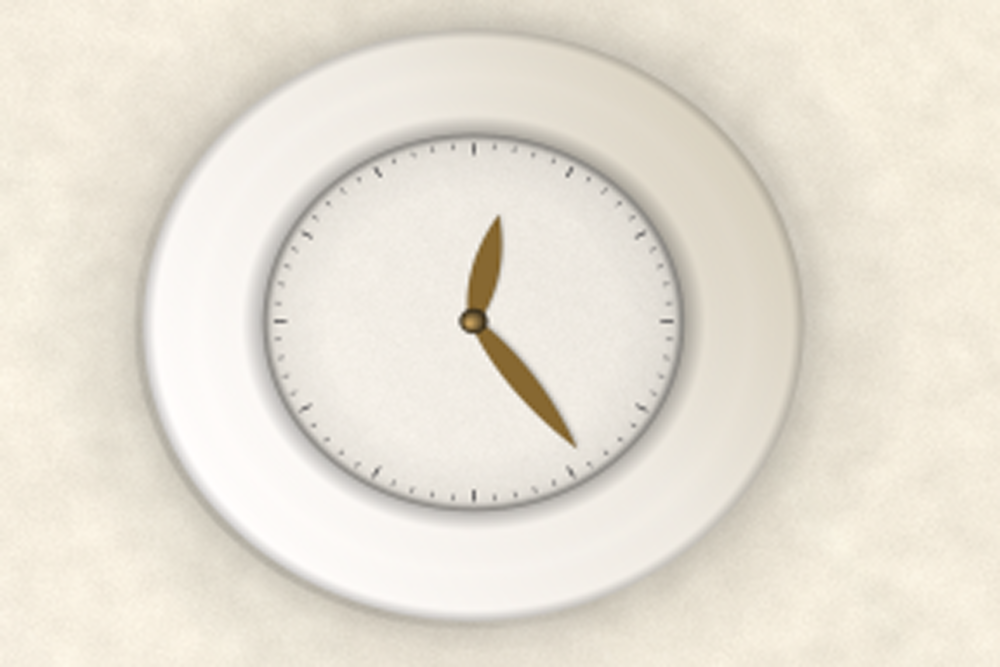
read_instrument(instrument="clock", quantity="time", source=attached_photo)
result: 12:24
